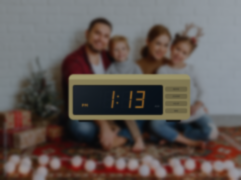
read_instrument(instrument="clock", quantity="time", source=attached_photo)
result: 1:13
